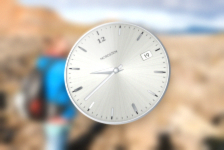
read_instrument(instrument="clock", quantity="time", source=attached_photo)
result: 9:42
